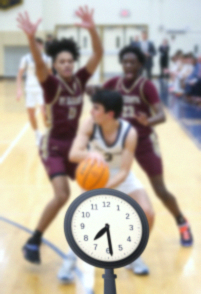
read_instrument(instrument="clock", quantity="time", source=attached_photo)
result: 7:29
